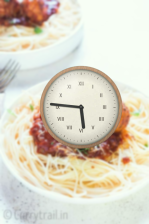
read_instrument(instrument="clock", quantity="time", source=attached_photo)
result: 5:46
